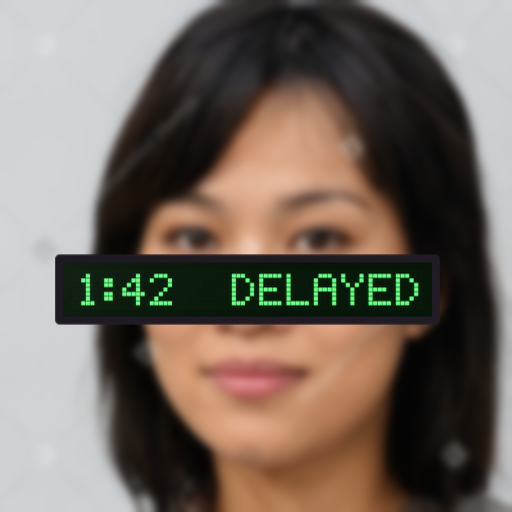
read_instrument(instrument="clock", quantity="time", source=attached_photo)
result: 1:42
